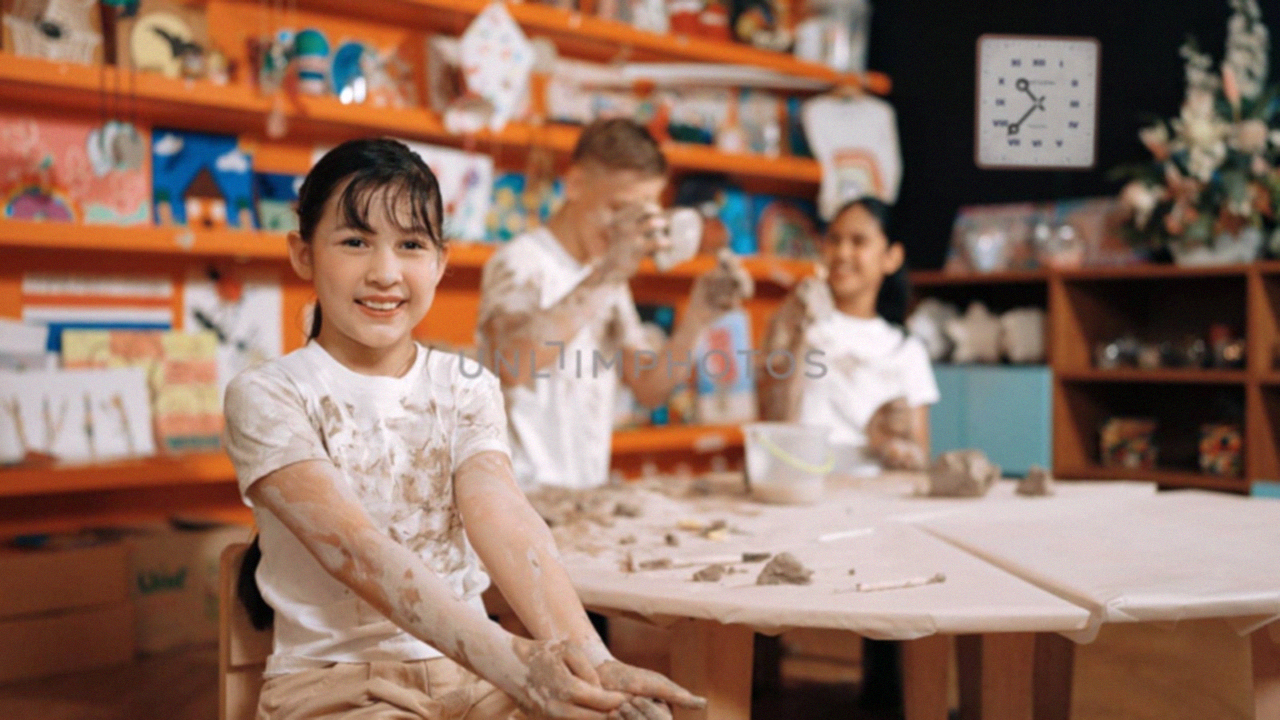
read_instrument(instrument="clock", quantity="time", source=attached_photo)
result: 10:37
